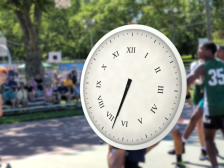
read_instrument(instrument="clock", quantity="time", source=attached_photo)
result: 6:33
